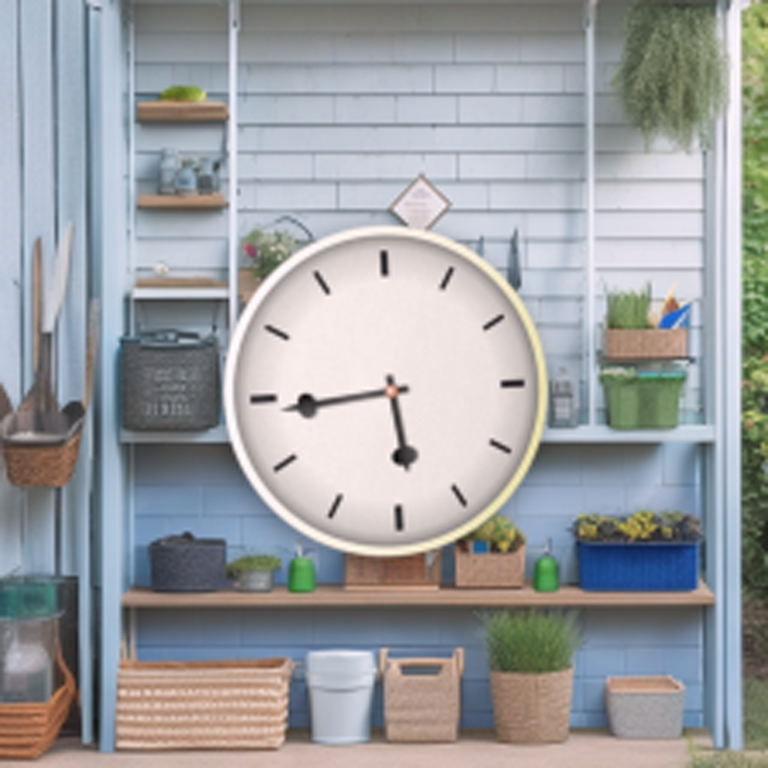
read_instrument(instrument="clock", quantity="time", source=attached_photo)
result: 5:44
